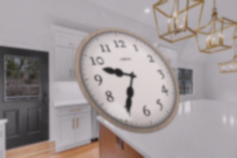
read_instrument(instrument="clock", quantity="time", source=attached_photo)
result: 9:35
